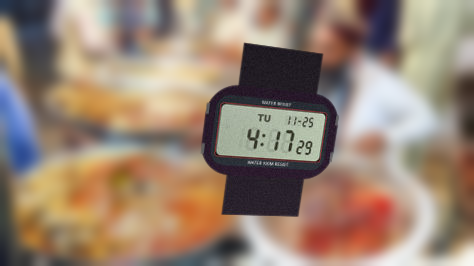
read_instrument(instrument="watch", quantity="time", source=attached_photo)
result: 4:17:29
